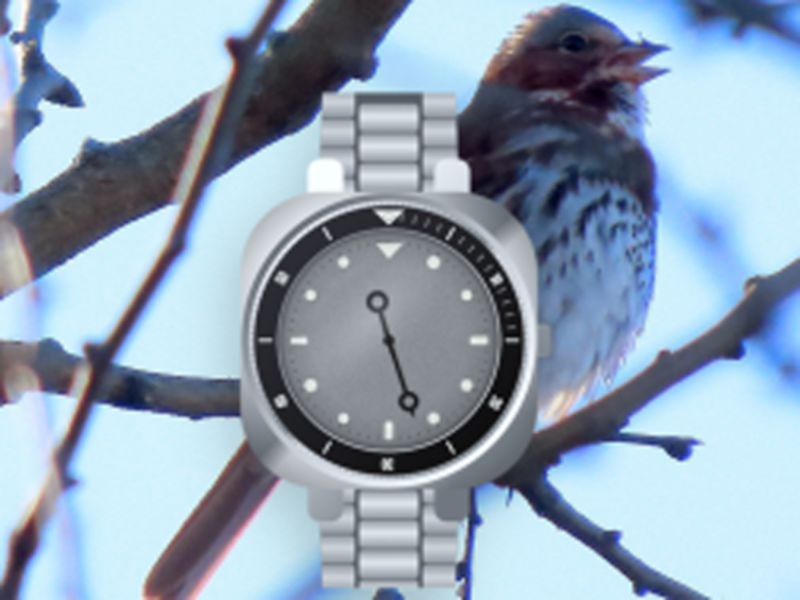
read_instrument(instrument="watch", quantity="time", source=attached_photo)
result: 11:27
